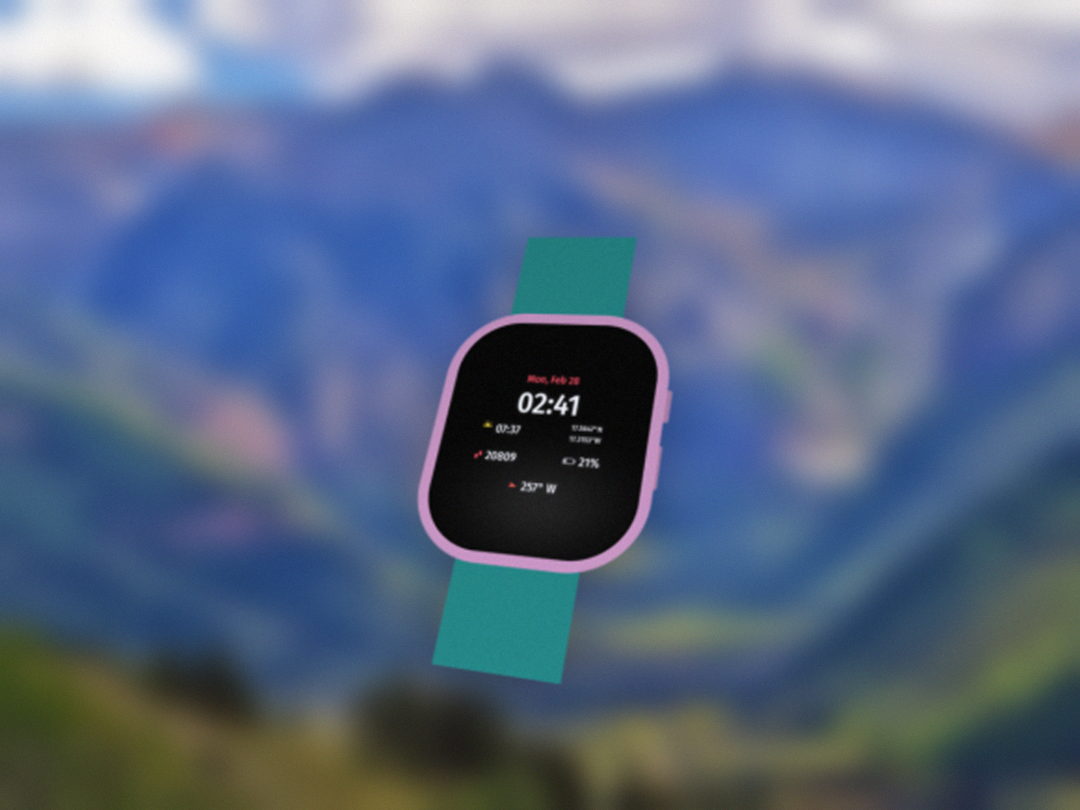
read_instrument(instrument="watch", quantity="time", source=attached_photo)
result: 2:41
